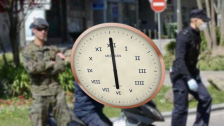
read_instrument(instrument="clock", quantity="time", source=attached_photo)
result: 6:00
